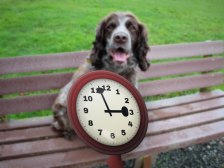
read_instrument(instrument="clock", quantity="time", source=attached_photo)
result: 2:57
